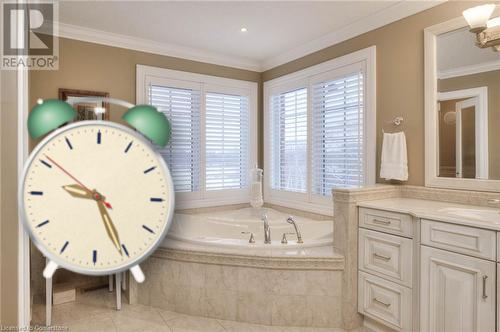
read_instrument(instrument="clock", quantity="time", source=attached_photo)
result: 9:25:51
